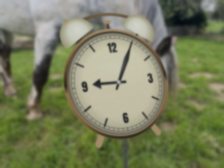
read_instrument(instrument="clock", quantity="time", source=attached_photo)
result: 9:05
